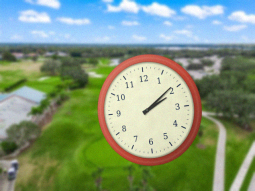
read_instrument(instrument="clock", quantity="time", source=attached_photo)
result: 2:09
